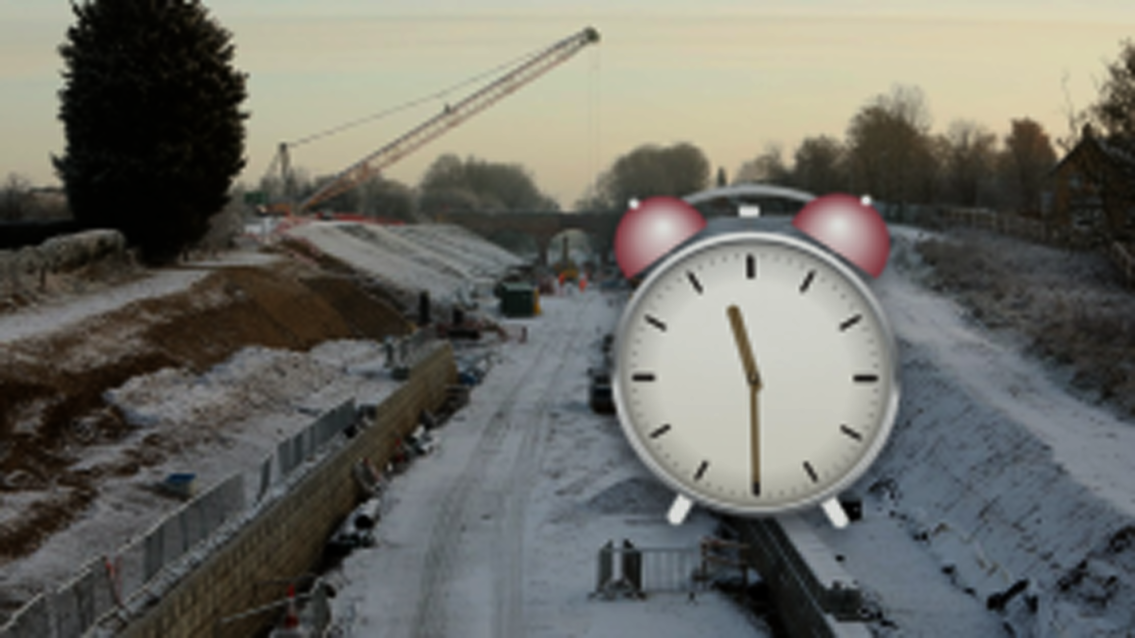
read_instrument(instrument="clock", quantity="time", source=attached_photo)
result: 11:30
